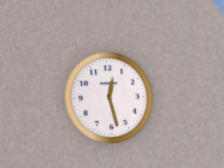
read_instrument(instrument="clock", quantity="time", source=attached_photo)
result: 12:28
